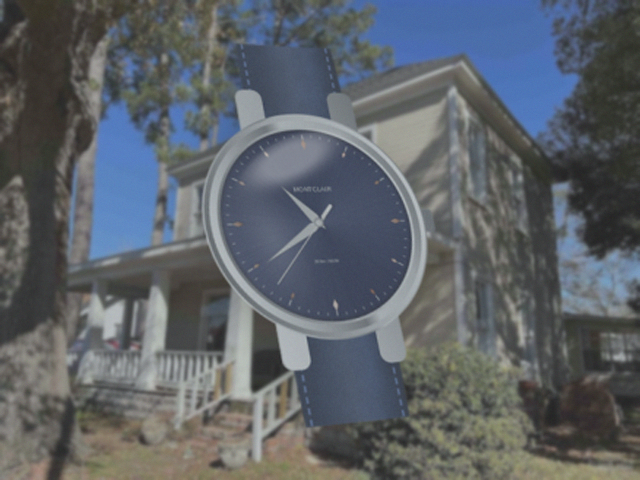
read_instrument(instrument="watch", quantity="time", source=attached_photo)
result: 10:39:37
